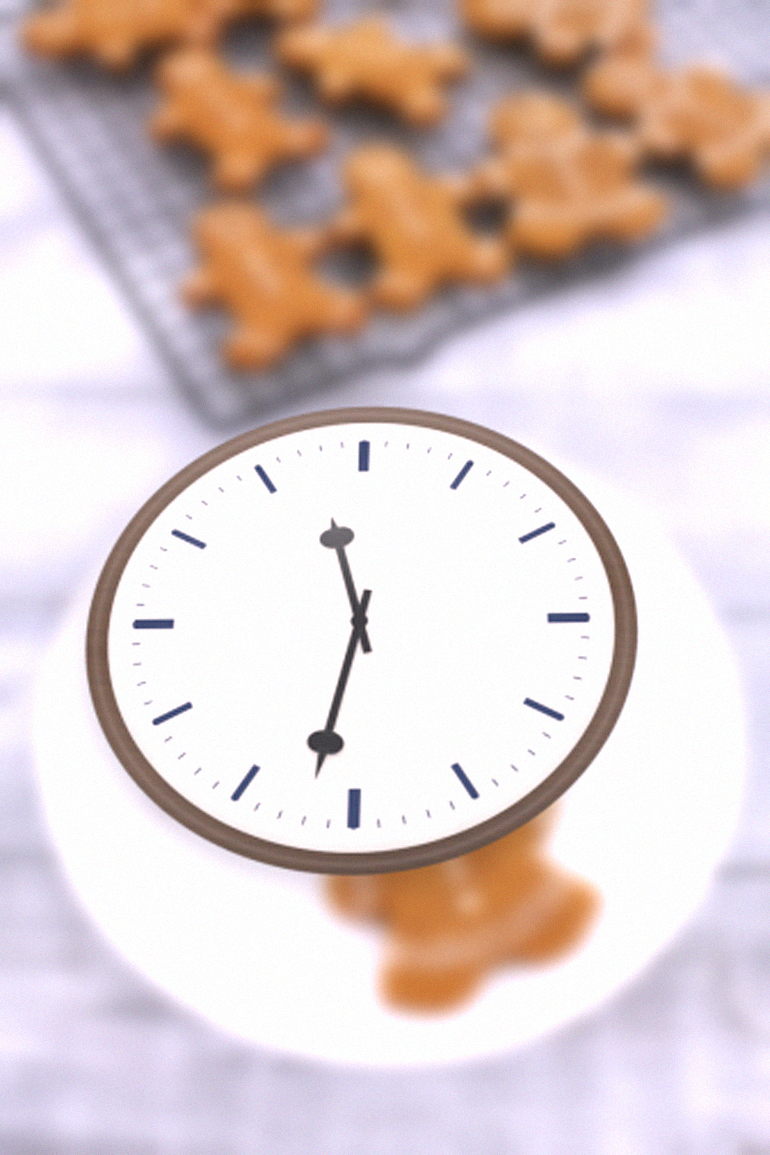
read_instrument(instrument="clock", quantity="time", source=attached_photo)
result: 11:32
